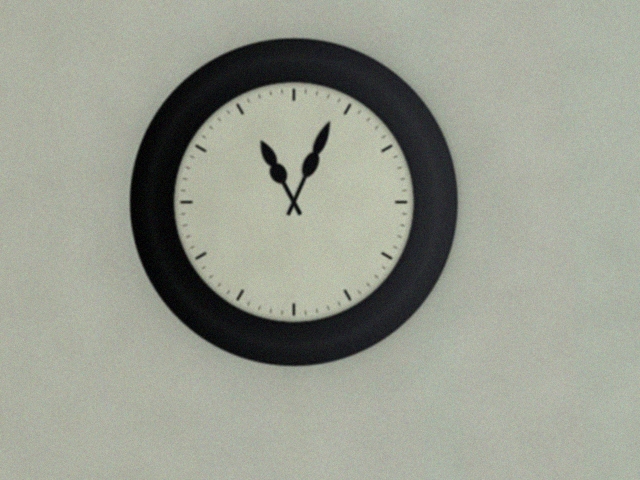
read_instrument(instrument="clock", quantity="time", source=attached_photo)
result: 11:04
